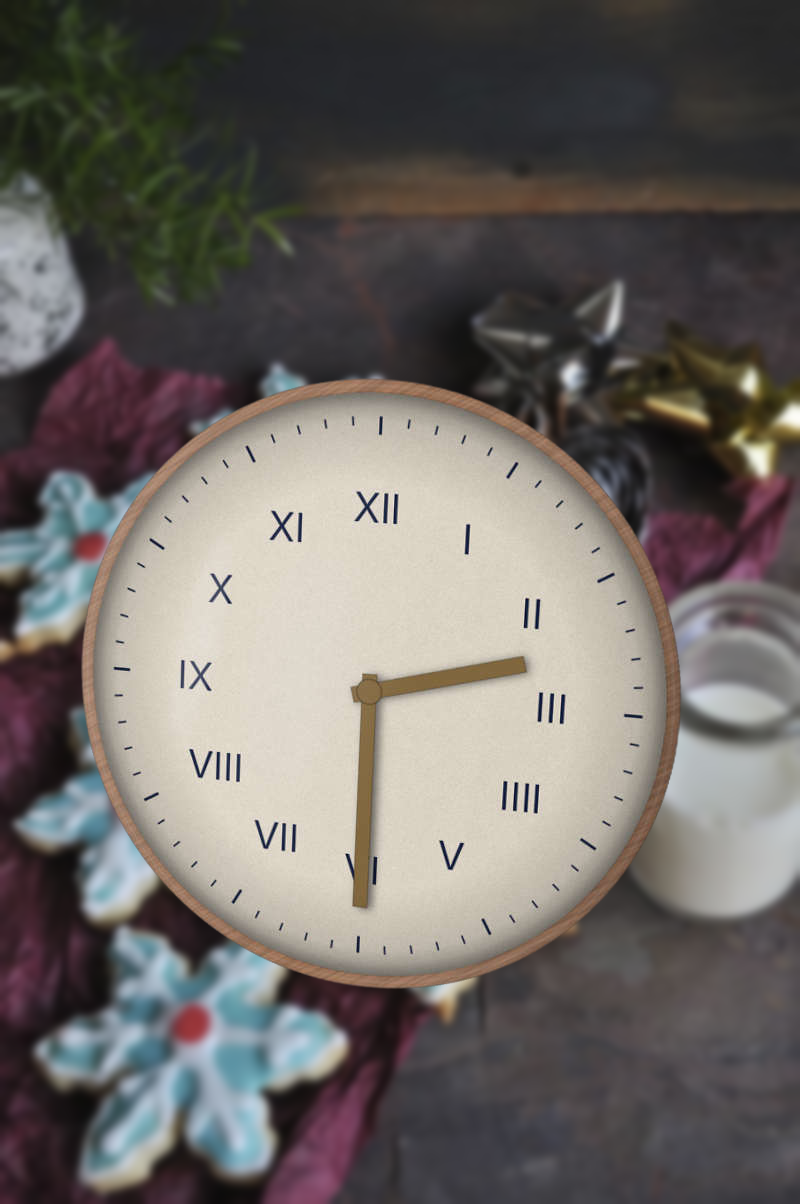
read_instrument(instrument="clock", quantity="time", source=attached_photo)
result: 2:30
